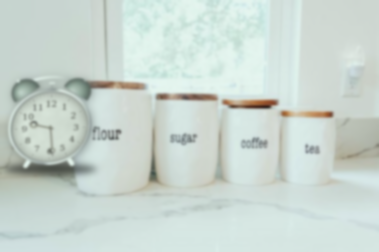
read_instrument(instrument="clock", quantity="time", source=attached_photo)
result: 9:29
